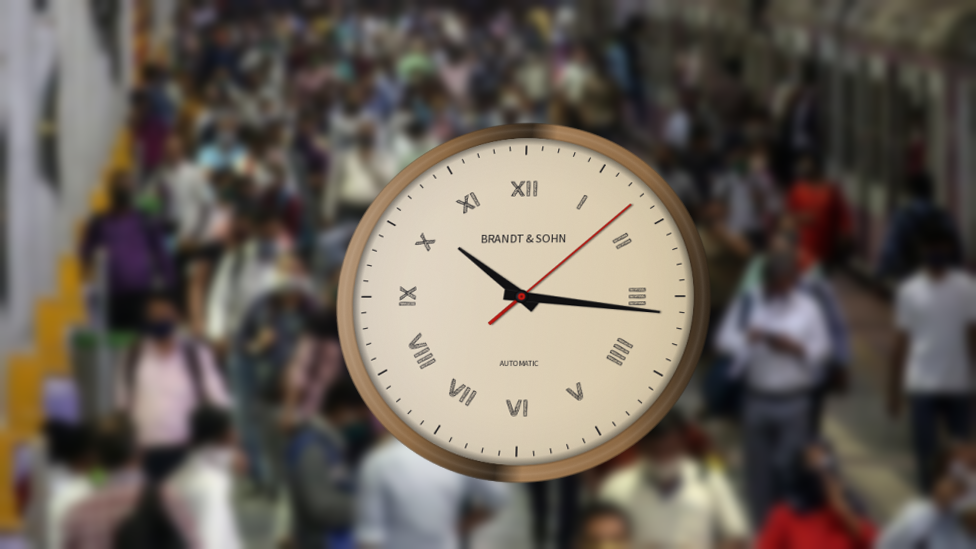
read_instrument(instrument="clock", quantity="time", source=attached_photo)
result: 10:16:08
